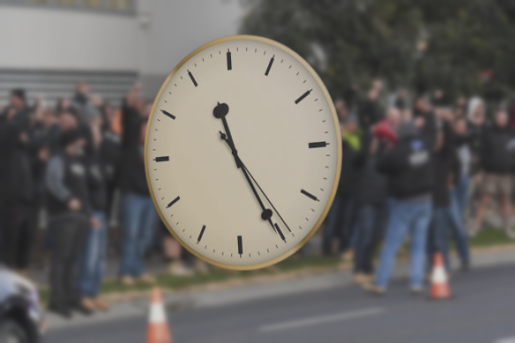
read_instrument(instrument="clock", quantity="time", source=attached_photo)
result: 11:25:24
